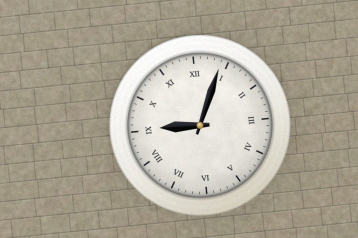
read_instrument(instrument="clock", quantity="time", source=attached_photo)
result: 9:04
